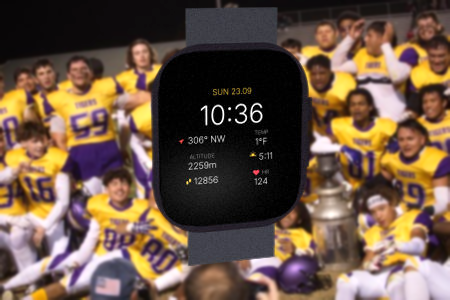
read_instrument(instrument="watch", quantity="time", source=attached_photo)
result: 10:36
